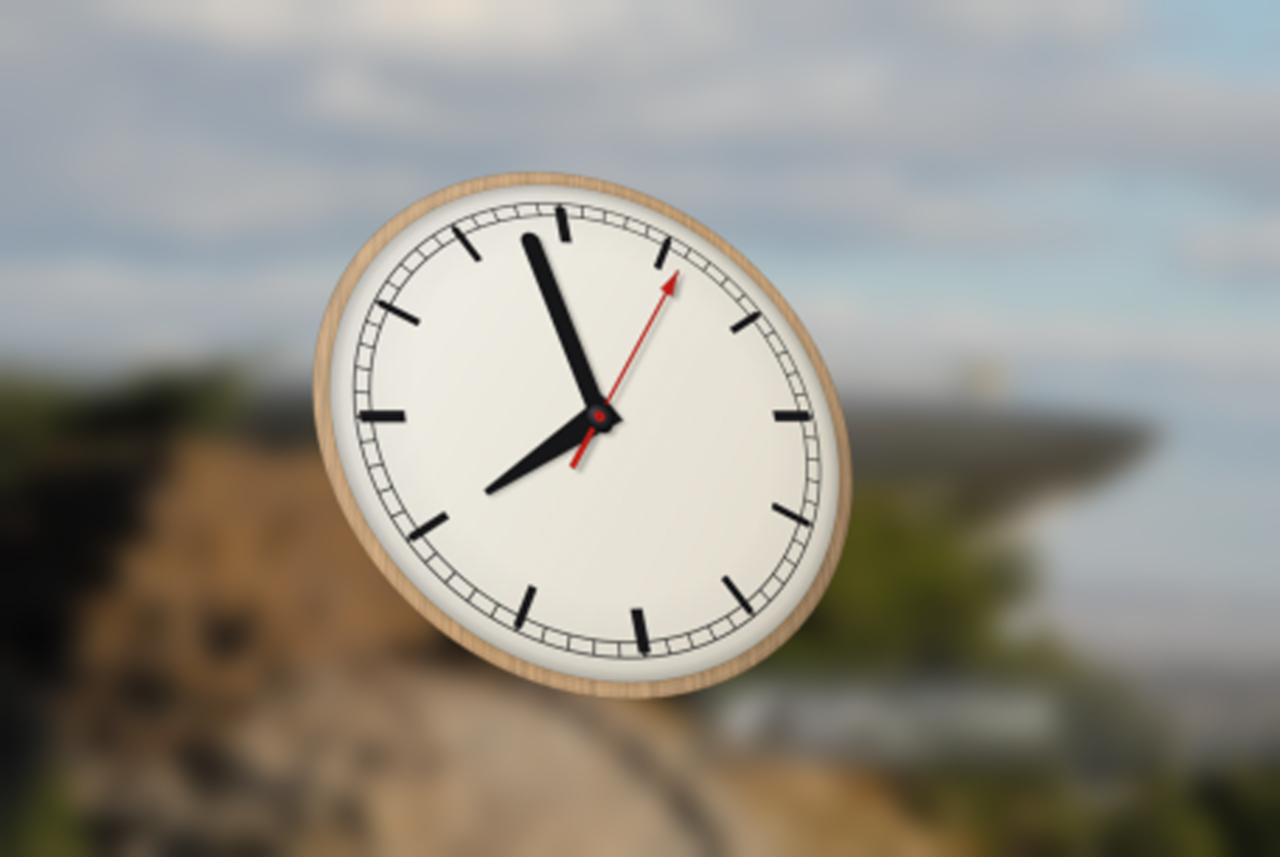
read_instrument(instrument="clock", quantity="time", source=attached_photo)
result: 7:58:06
